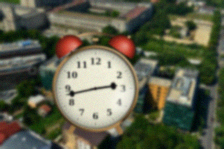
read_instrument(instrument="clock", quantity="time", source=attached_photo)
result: 2:43
